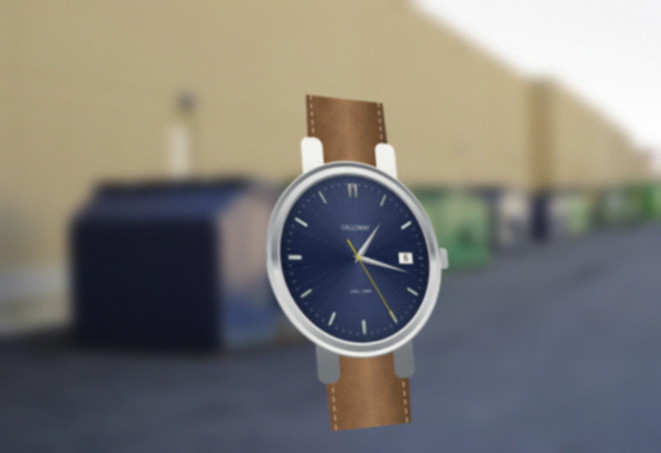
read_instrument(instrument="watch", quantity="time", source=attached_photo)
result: 1:17:25
